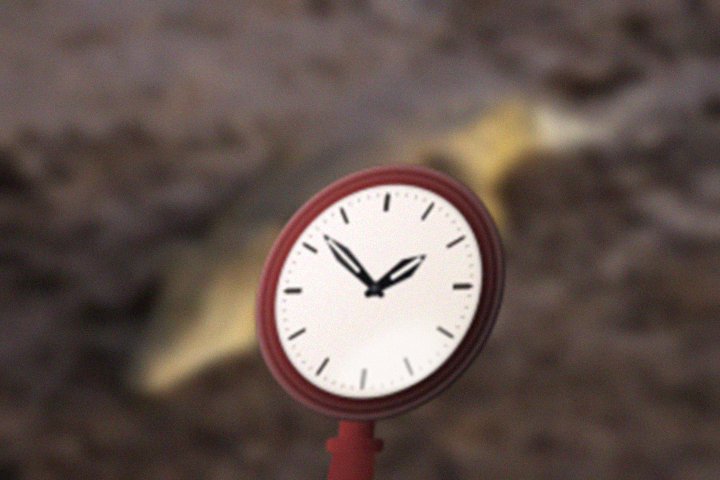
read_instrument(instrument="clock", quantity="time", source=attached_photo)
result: 1:52
